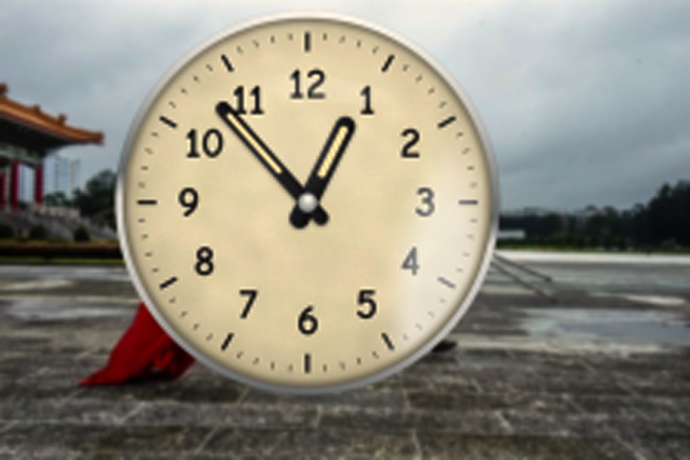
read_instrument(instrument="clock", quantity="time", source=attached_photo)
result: 12:53
